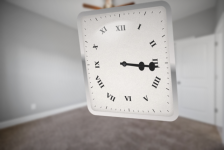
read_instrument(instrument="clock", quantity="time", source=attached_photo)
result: 3:16
